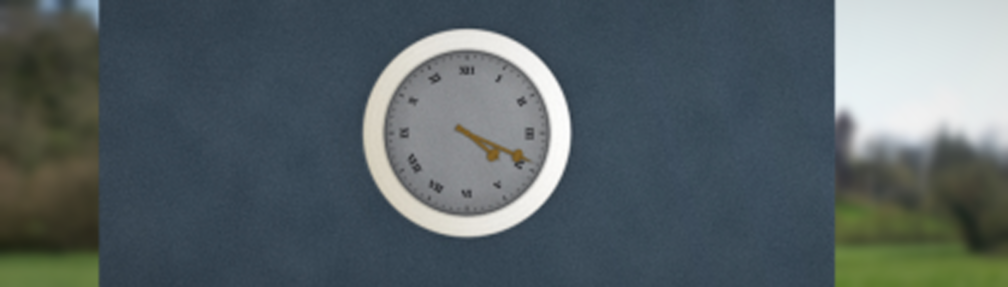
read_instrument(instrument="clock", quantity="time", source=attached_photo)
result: 4:19
